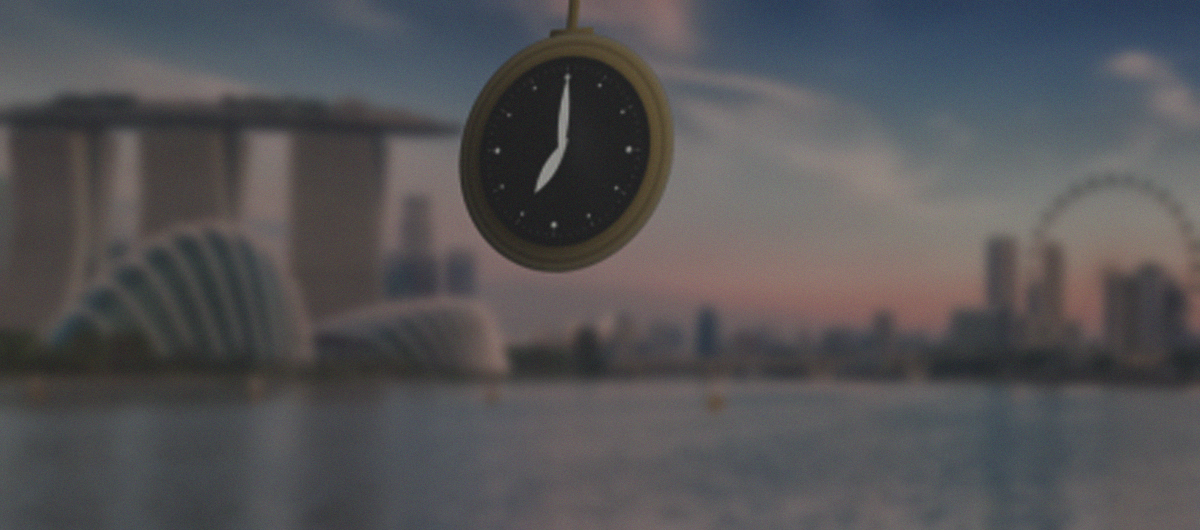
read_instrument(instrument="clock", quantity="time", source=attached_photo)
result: 7:00
